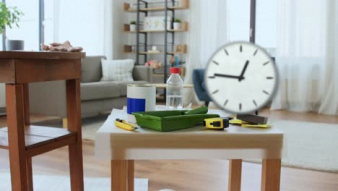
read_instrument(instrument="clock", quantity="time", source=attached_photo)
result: 12:46
